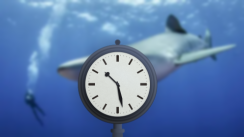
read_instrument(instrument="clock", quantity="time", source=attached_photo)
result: 10:28
